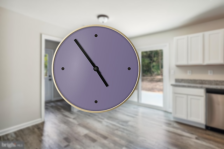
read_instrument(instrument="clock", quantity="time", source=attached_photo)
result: 4:54
